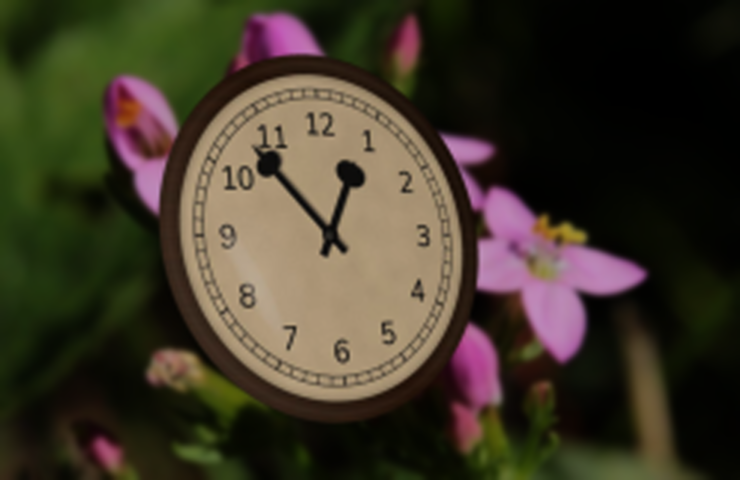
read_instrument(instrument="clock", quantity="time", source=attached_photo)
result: 12:53
